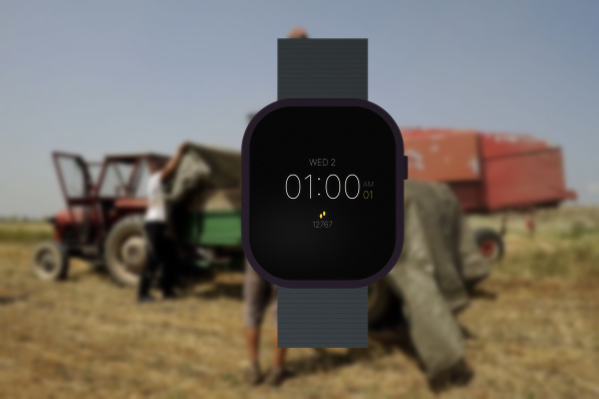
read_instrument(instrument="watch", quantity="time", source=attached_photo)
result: 1:00:01
